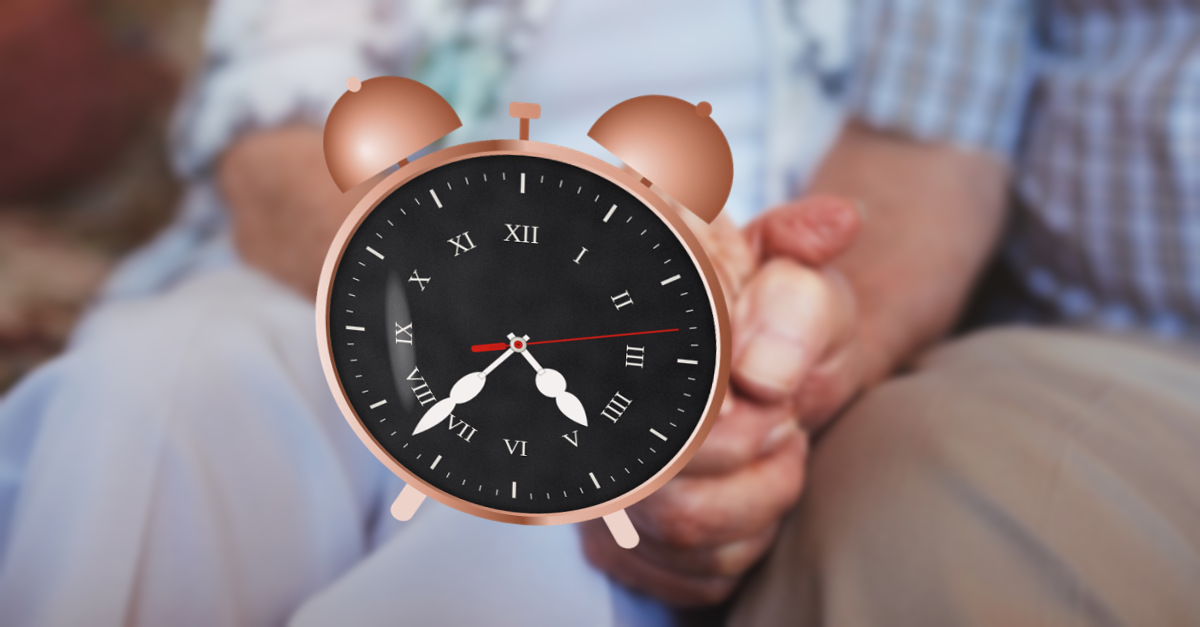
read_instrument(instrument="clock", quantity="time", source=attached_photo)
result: 4:37:13
